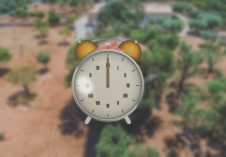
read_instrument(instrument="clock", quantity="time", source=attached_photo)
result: 12:00
